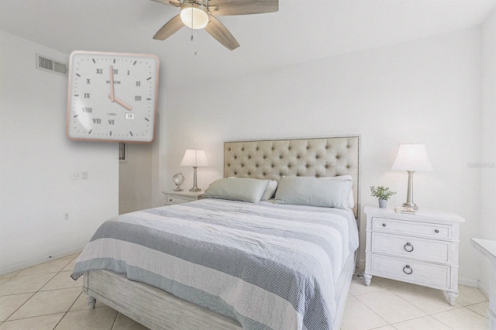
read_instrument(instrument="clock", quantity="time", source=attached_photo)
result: 3:59
